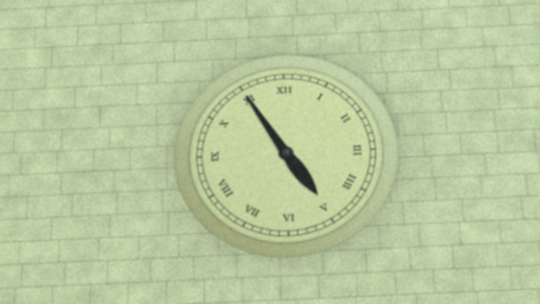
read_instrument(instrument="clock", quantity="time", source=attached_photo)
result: 4:55
